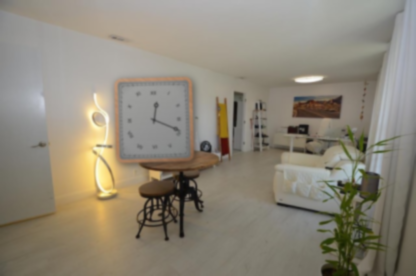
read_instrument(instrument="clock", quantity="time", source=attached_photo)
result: 12:19
